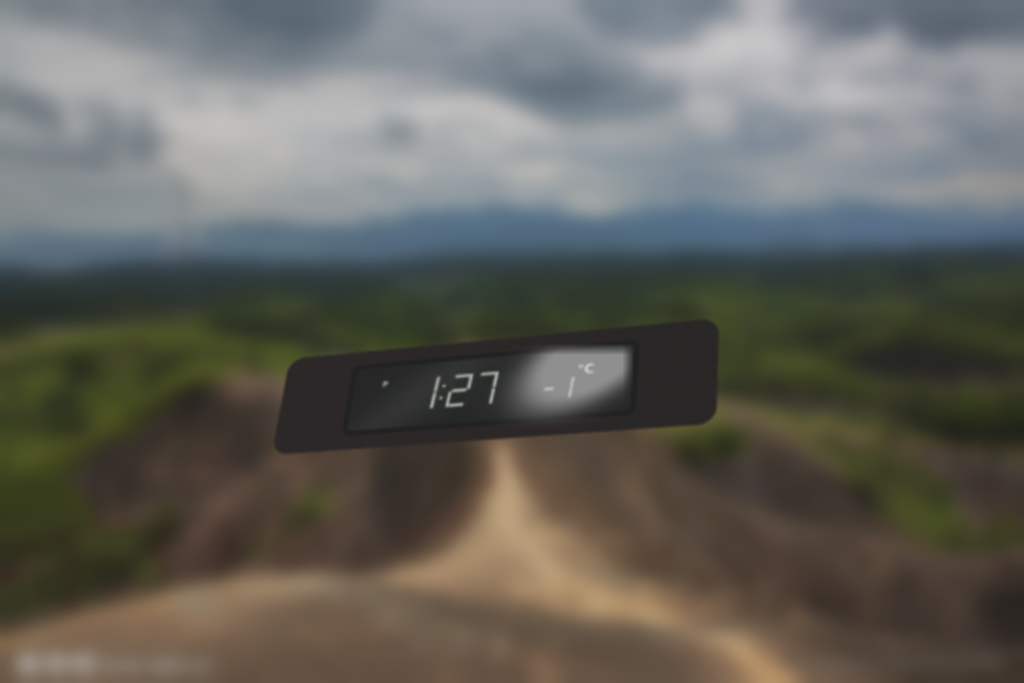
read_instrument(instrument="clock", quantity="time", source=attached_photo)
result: 1:27
